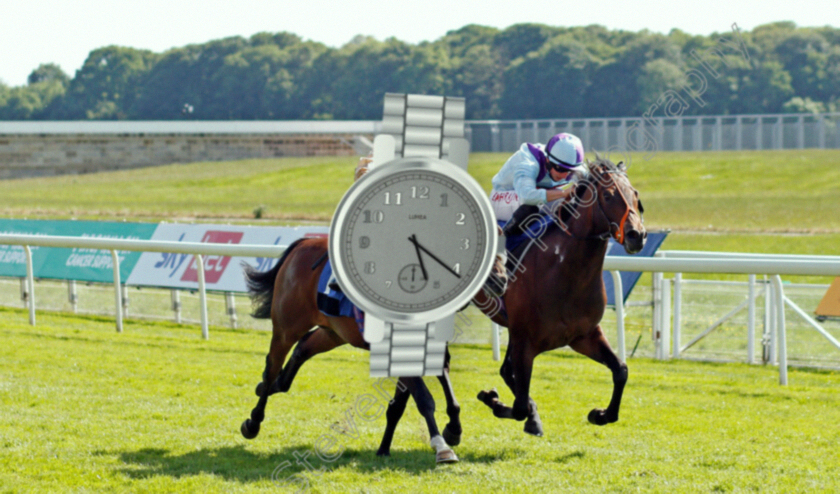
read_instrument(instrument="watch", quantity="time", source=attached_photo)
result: 5:21
